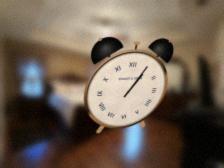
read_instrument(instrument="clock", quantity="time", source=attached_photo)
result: 1:05
